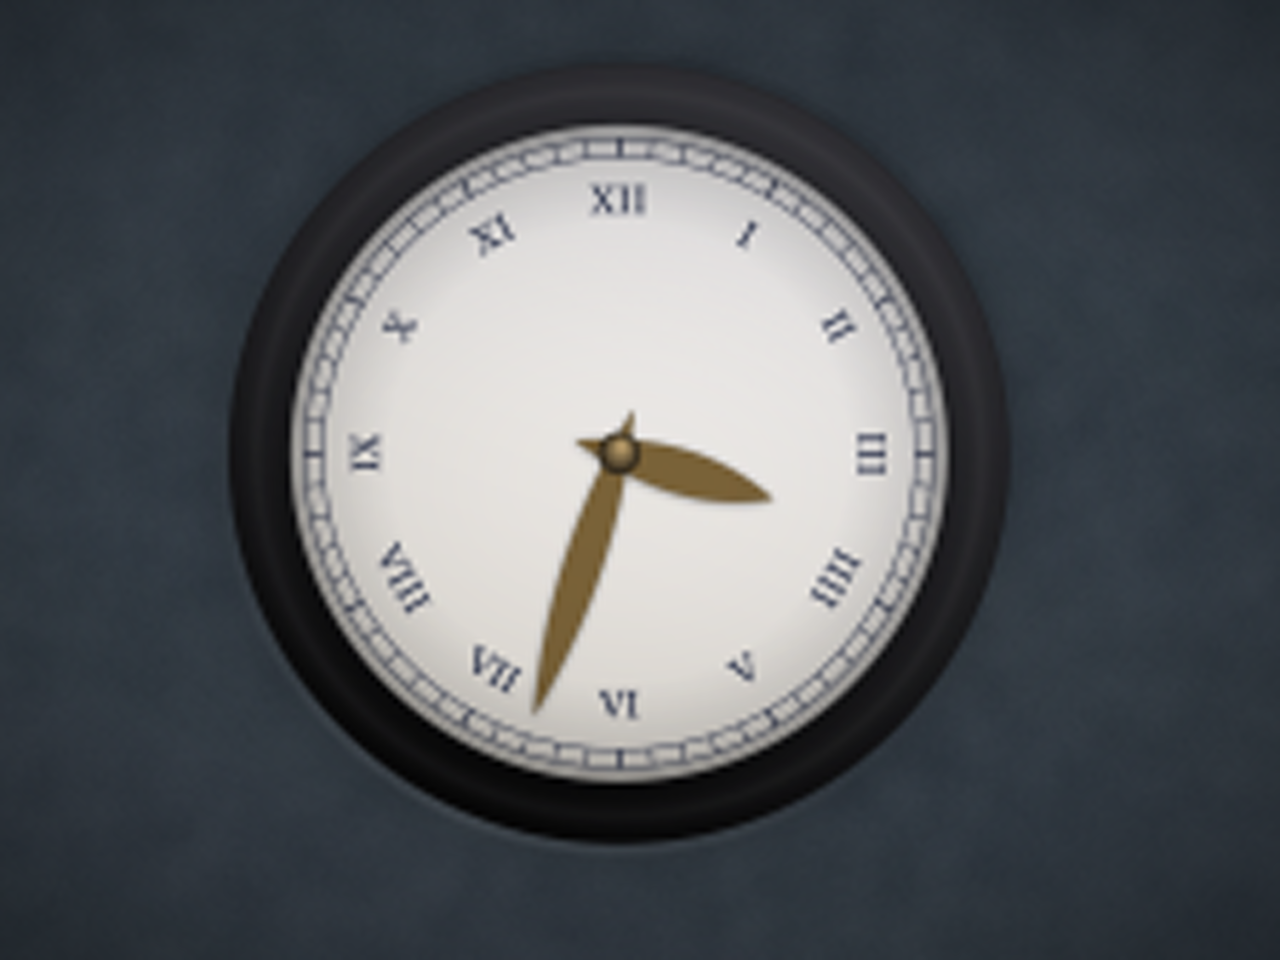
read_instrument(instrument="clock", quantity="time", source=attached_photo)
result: 3:33
